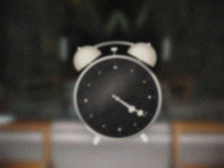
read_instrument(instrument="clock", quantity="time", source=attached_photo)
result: 4:21
